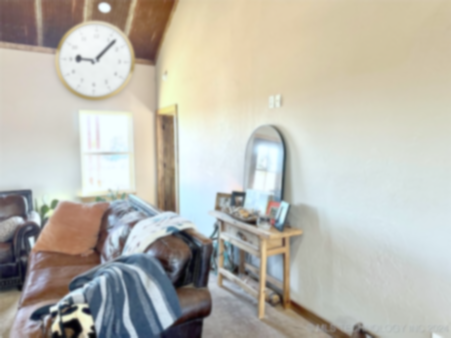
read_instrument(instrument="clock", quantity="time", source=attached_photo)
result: 9:07
